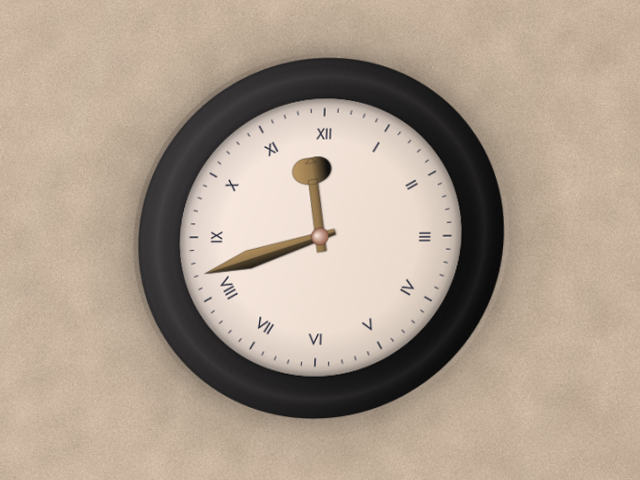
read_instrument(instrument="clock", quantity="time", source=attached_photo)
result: 11:42
